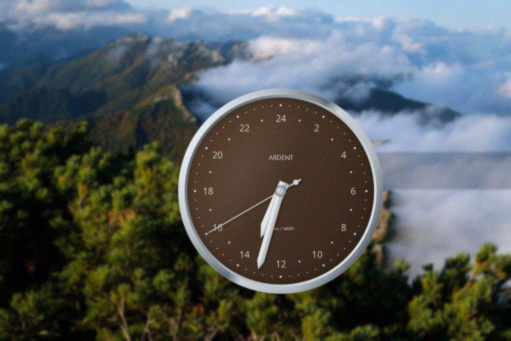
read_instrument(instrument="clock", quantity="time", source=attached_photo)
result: 13:32:40
